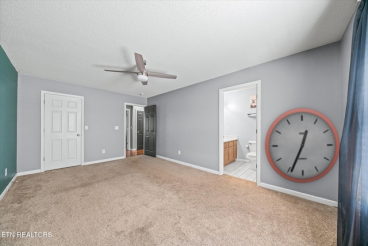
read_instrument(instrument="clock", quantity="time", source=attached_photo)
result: 12:34
